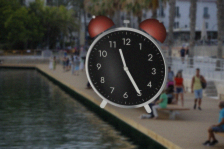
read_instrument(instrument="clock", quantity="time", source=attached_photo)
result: 11:25
